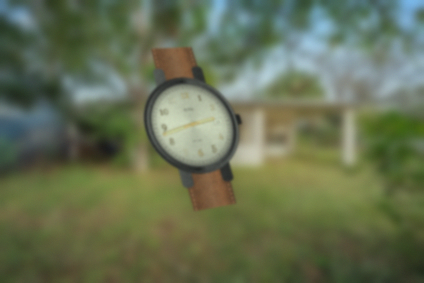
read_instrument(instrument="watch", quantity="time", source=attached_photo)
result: 2:43
